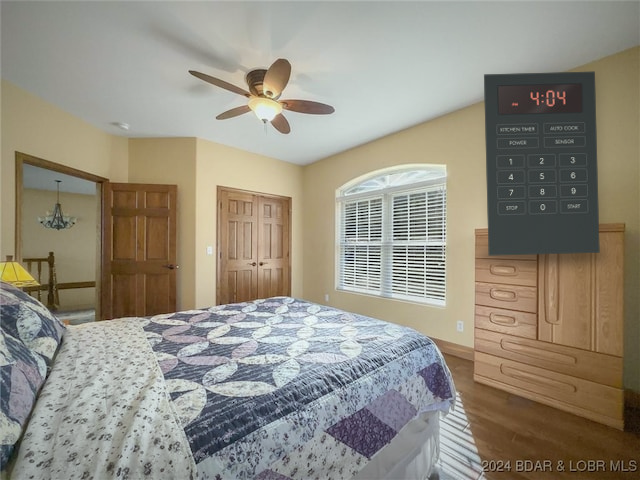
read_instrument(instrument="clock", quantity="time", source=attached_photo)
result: 4:04
